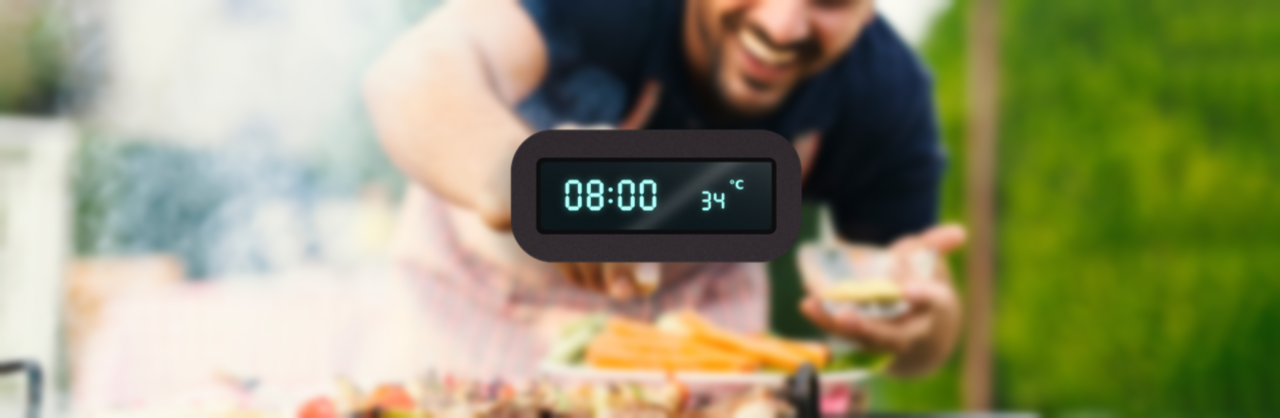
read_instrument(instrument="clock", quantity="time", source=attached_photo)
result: 8:00
